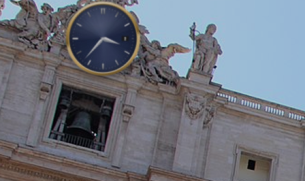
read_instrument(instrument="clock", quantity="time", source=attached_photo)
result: 3:37
